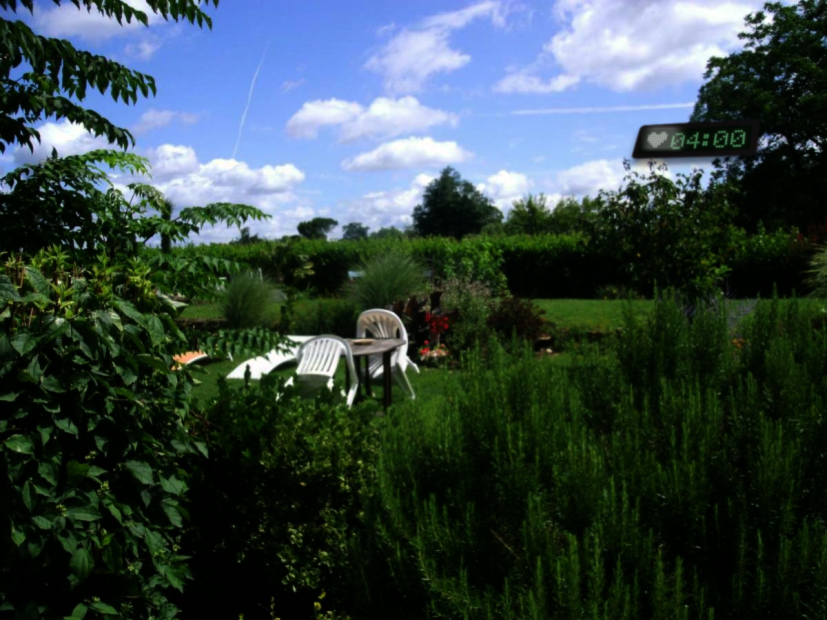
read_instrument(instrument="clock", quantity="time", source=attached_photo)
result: 4:00
